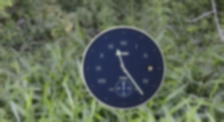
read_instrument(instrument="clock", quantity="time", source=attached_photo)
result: 11:24
